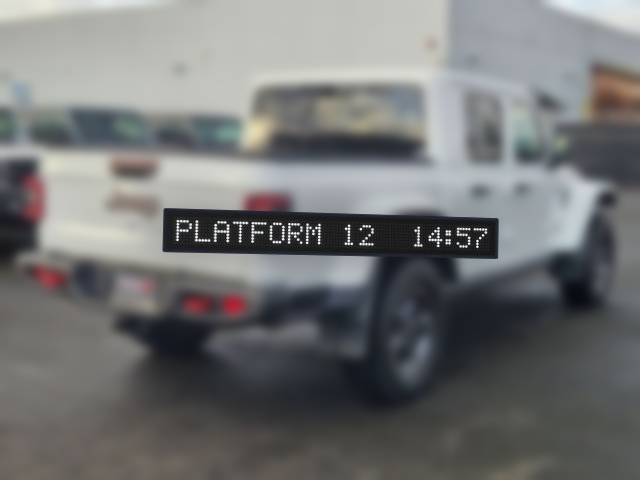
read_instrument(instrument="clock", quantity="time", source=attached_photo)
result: 14:57
